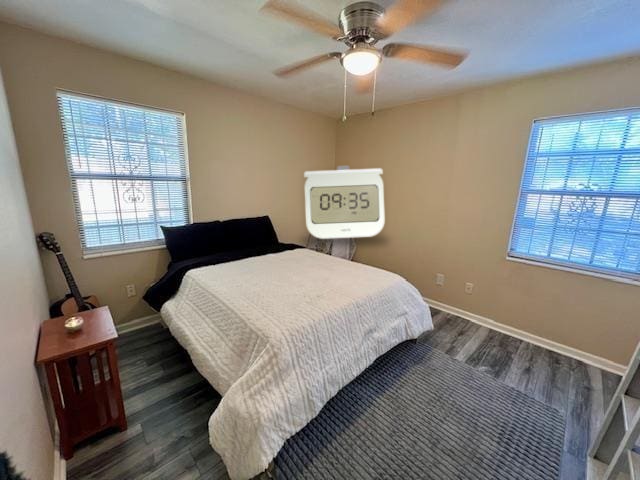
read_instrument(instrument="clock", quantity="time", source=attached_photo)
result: 9:35
